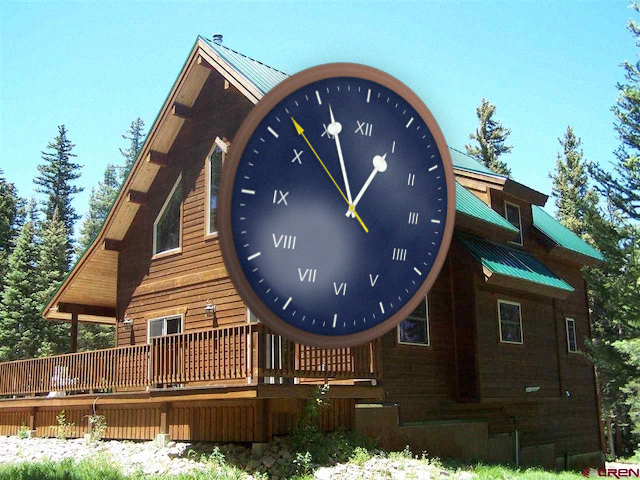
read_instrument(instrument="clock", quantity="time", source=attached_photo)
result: 12:55:52
